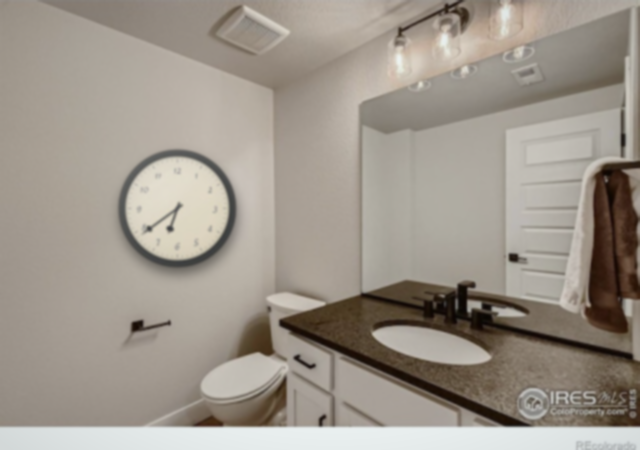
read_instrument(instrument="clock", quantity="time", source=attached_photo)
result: 6:39
